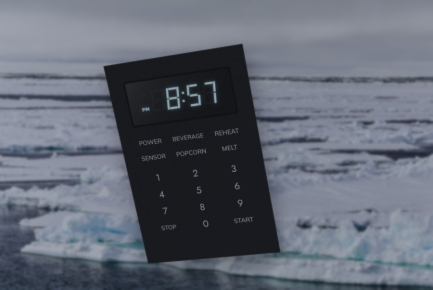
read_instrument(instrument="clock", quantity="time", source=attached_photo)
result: 8:57
